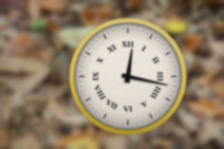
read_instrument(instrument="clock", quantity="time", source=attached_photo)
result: 12:17
